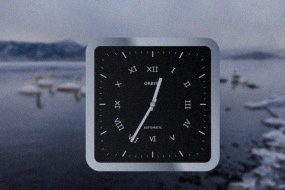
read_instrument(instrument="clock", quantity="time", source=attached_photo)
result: 12:35
